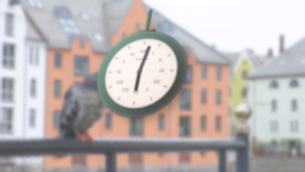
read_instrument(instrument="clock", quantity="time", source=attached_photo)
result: 6:02
